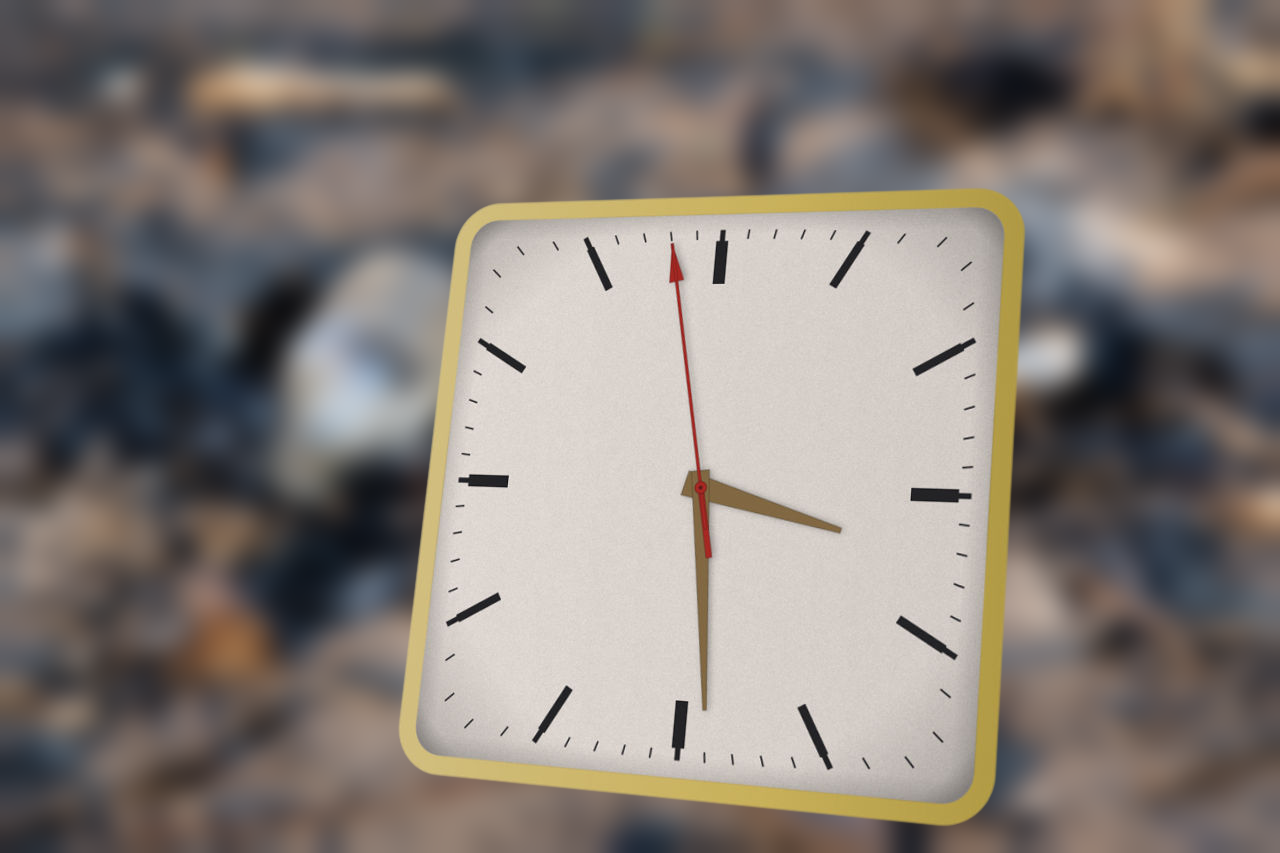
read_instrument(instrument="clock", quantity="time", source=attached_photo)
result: 3:28:58
